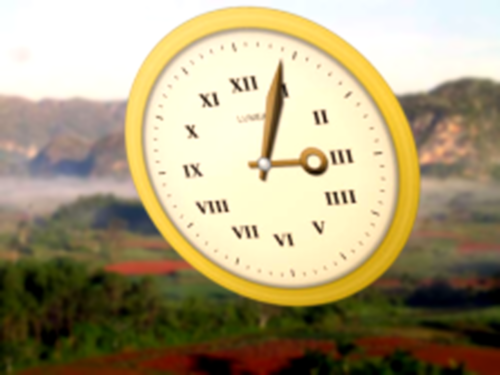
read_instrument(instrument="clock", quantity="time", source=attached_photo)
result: 3:04
